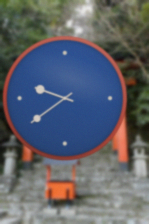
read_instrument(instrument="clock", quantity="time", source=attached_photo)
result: 9:39
